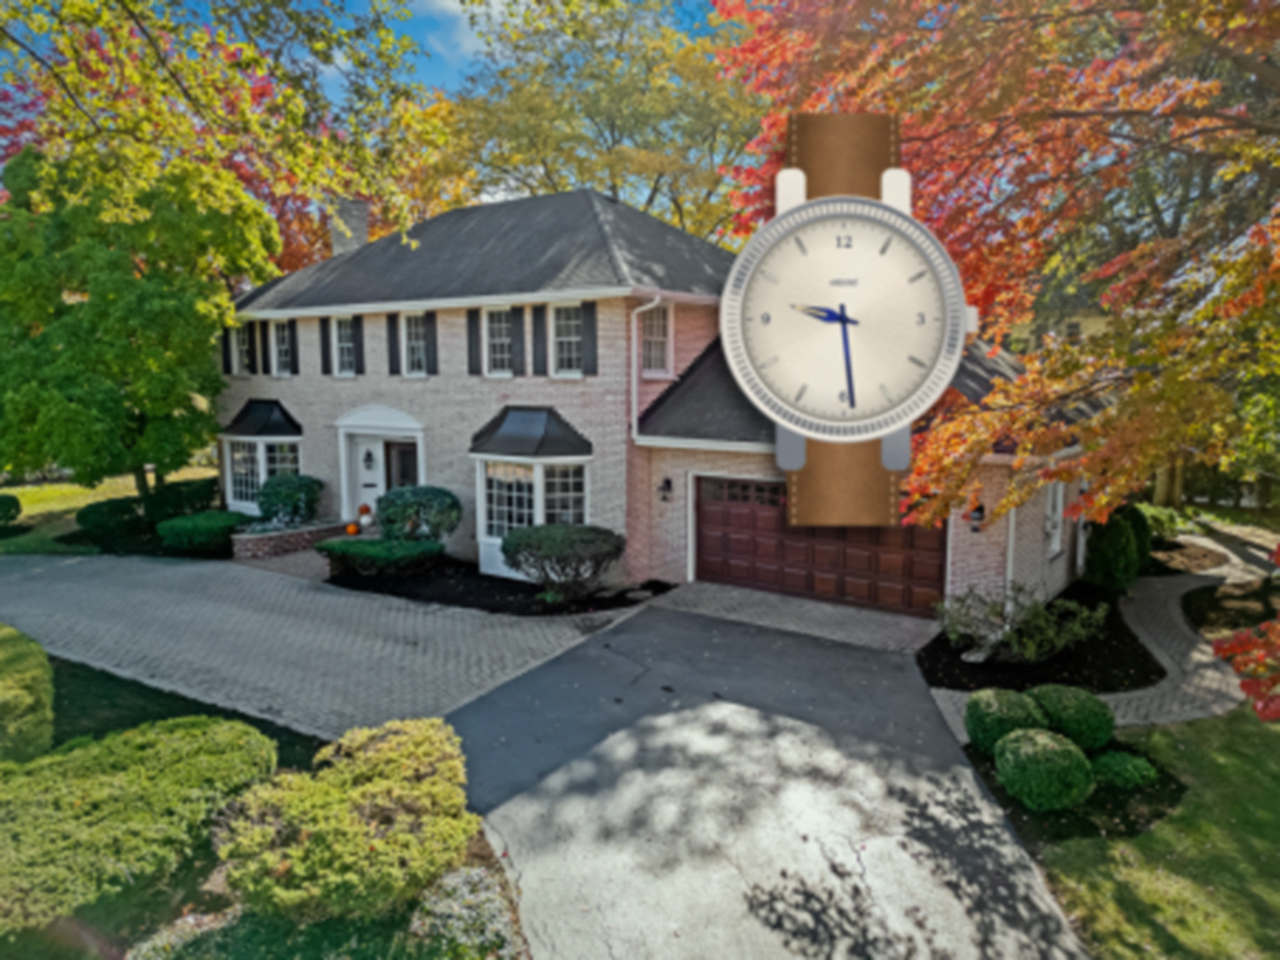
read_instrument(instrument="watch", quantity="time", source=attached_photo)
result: 9:29
